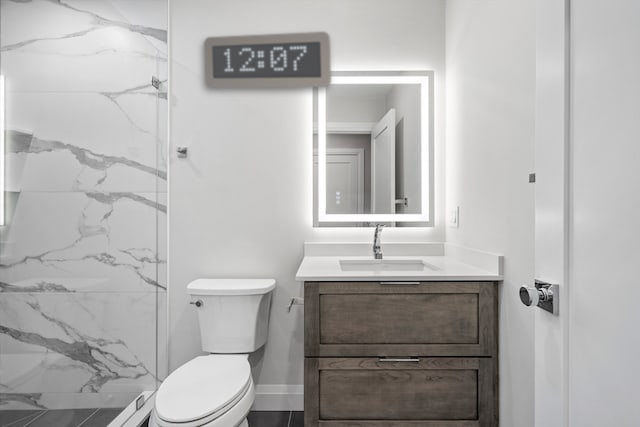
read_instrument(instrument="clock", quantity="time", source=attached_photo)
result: 12:07
